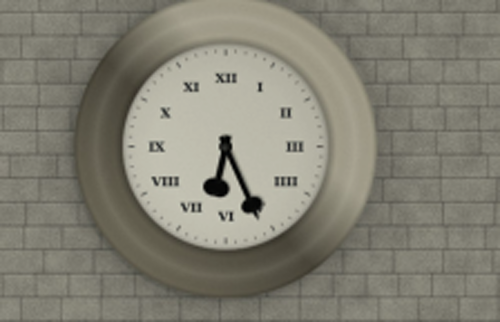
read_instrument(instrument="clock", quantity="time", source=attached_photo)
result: 6:26
